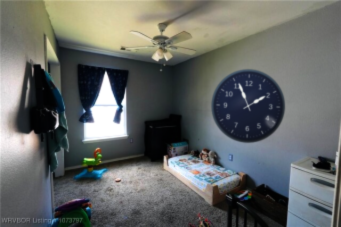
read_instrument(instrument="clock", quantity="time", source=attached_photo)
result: 1:56
